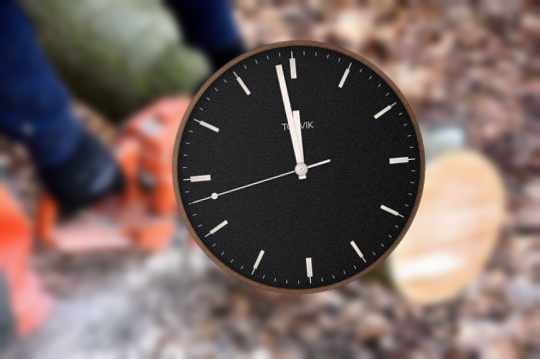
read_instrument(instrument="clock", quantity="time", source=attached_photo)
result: 11:58:43
